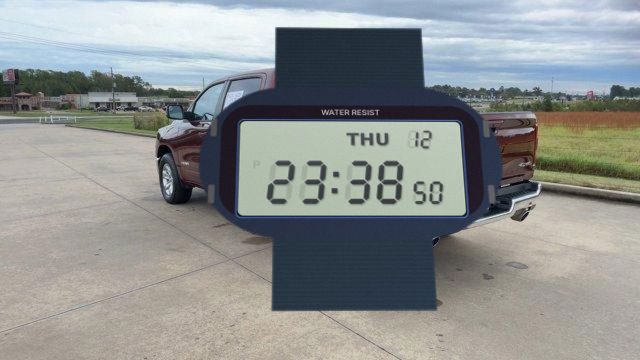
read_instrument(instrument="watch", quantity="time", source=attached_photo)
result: 23:38:50
